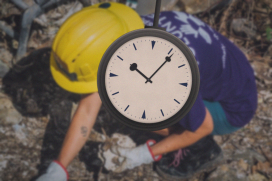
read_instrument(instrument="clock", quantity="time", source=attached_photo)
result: 10:06
